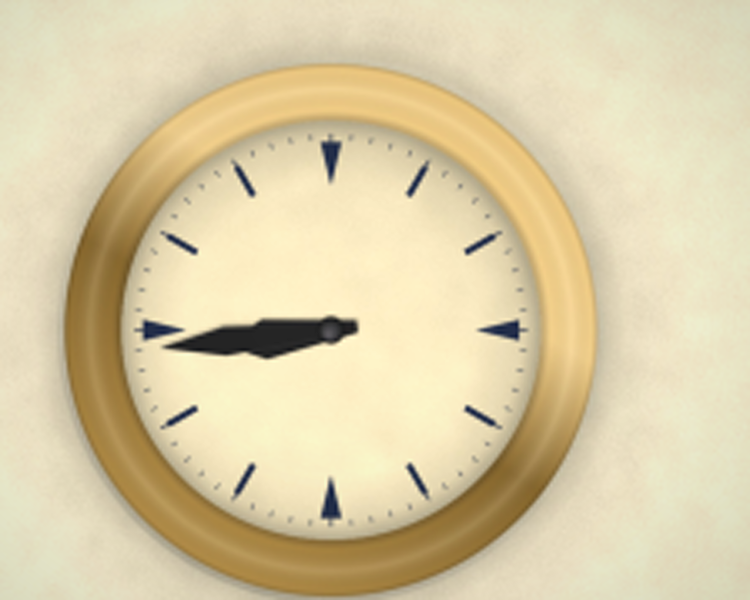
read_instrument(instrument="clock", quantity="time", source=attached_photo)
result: 8:44
